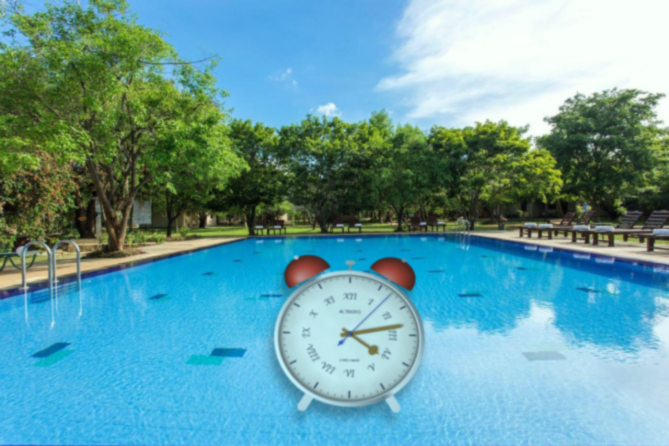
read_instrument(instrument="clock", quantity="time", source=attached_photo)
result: 4:13:07
